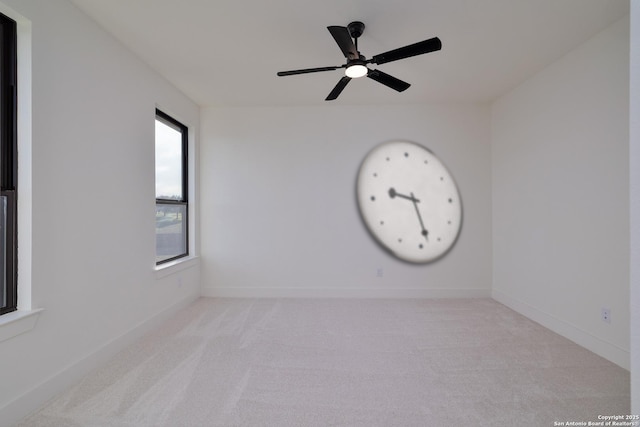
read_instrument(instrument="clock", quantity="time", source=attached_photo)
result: 9:28
